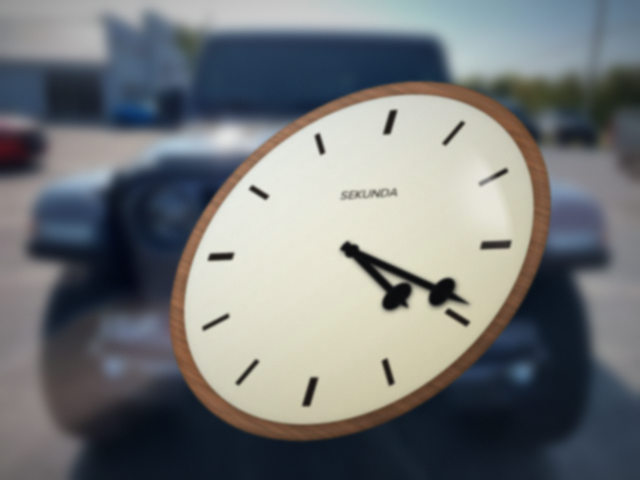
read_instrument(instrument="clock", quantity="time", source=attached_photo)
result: 4:19
